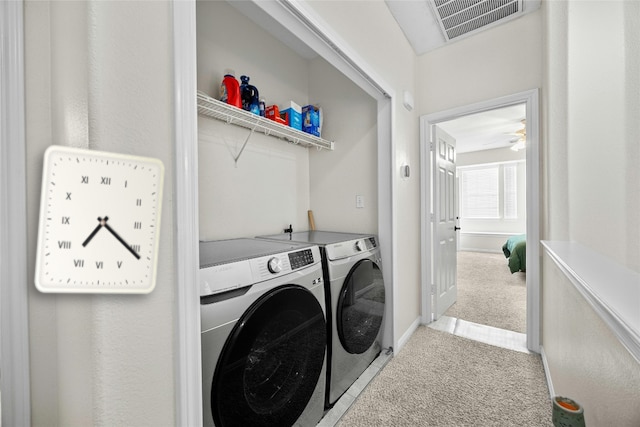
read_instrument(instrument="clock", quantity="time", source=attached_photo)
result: 7:21
